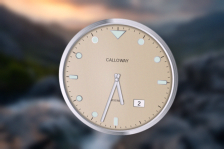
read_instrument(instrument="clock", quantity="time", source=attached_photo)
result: 5:33
